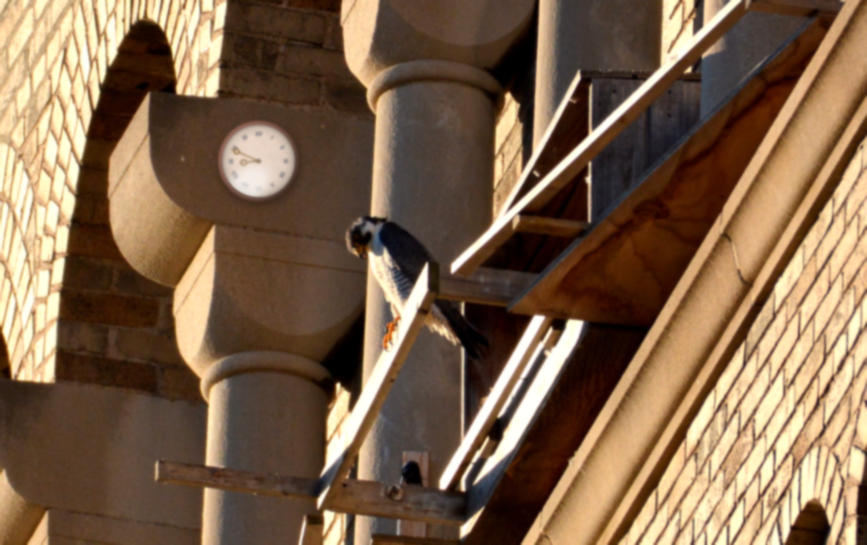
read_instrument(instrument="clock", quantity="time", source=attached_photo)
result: 8:49
